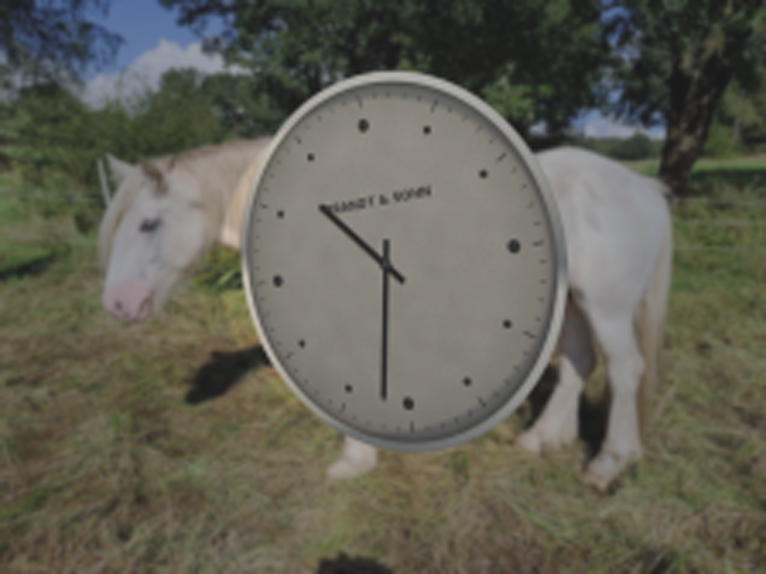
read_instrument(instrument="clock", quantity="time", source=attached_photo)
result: 10:32
